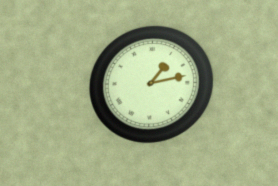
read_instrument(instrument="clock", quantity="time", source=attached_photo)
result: 1:13
